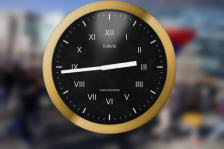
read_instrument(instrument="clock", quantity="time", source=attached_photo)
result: 2:44
